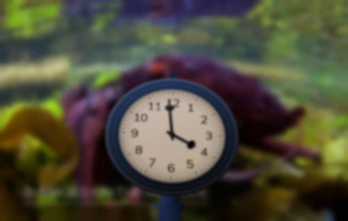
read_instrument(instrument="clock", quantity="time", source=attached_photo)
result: 3:59
